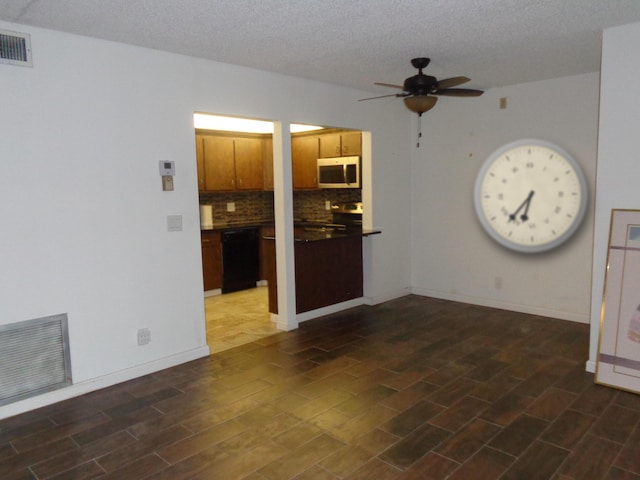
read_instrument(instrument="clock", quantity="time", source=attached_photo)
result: 6:37
